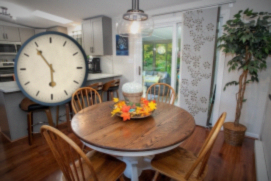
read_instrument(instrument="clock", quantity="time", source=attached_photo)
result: 5:54
